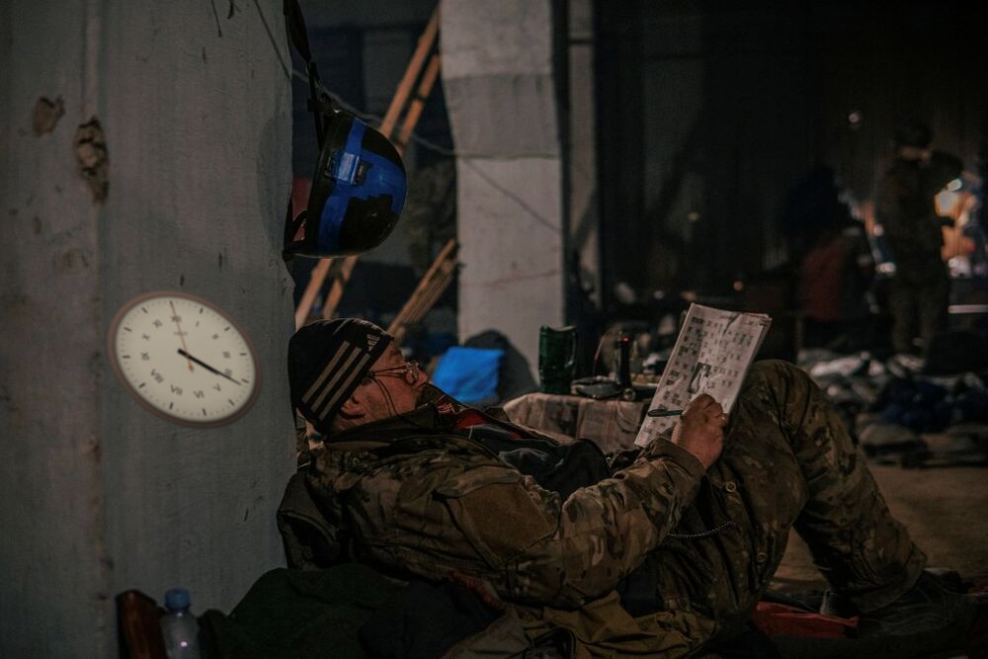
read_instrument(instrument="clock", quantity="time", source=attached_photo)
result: 4:21:00
